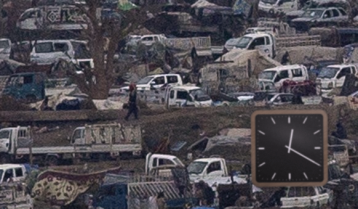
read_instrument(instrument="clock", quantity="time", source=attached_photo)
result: 12:20
